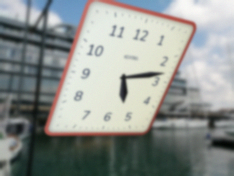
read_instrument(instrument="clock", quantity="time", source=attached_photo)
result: 5:13
